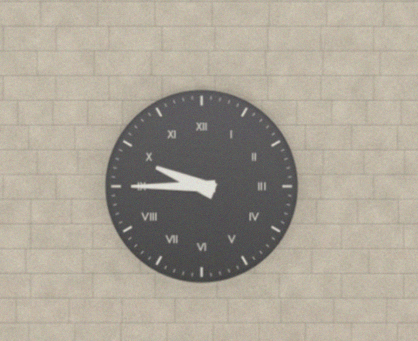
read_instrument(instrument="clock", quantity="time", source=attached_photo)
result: 9:45
